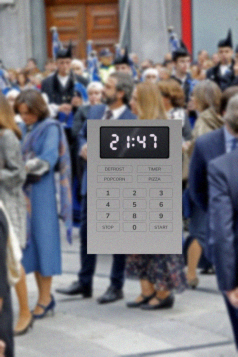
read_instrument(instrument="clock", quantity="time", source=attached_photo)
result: 21:47
